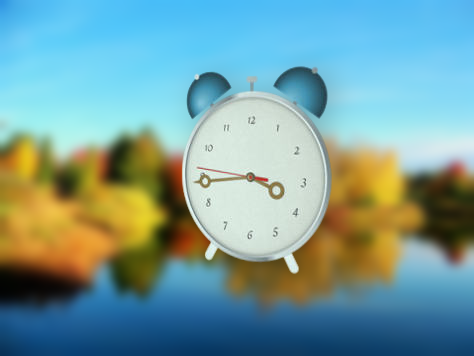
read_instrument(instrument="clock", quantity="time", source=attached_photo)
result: 3:43:46
